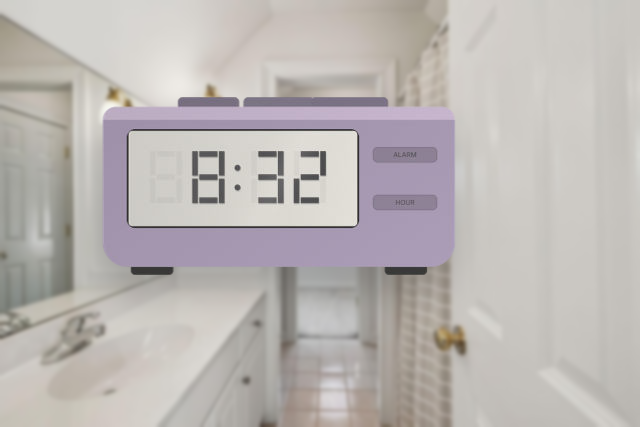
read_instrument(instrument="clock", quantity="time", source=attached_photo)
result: 8:32
